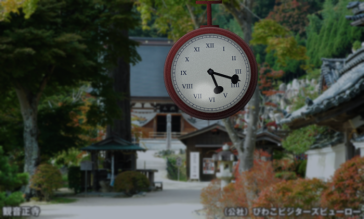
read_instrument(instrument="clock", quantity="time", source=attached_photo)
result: 5:18
